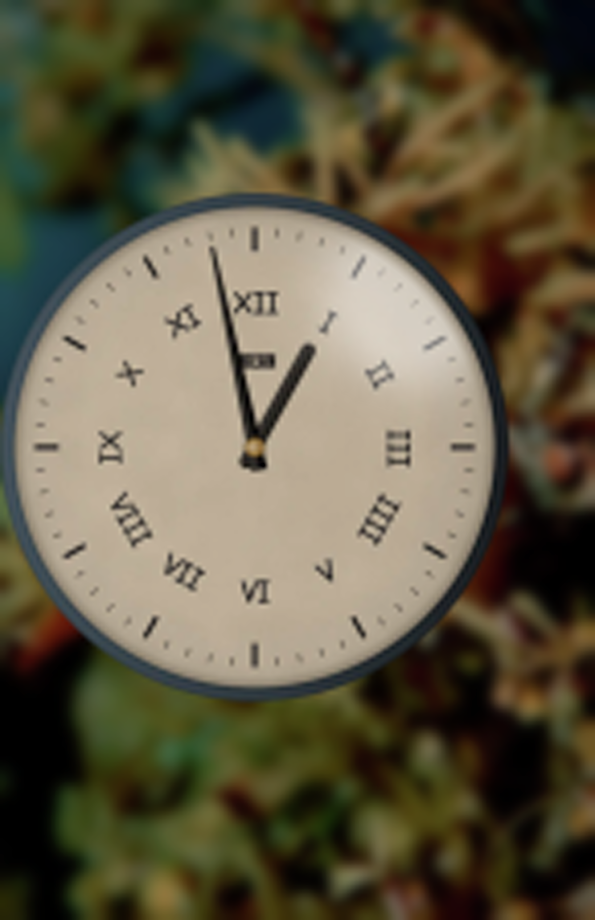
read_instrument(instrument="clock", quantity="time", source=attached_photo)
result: 12:58
